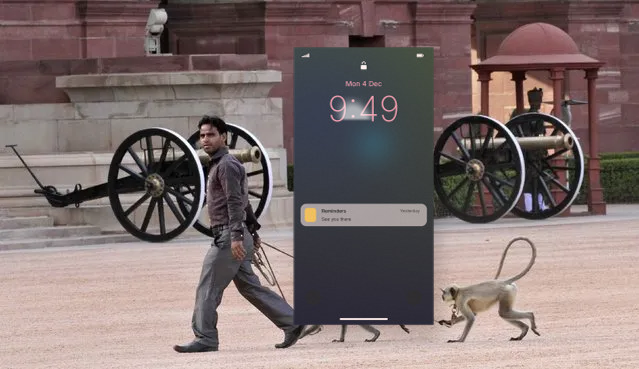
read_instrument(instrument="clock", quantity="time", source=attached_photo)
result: 9:49
